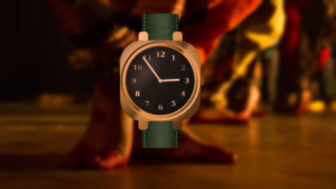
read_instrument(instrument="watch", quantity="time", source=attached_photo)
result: 2:54
